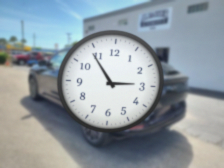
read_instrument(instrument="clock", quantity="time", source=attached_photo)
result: 2:54
